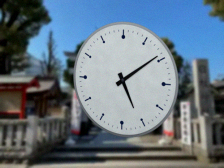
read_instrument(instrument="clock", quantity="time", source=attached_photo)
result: 5:09
